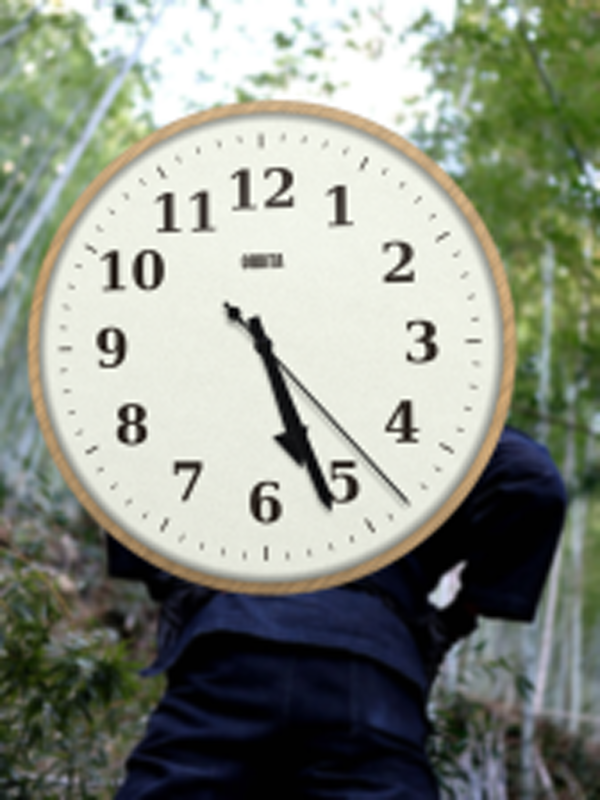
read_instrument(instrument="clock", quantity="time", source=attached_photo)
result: 5:26:23
